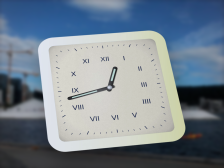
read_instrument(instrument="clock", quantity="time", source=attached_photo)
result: 12:43
